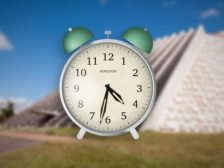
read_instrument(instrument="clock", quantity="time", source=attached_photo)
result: 4:32
